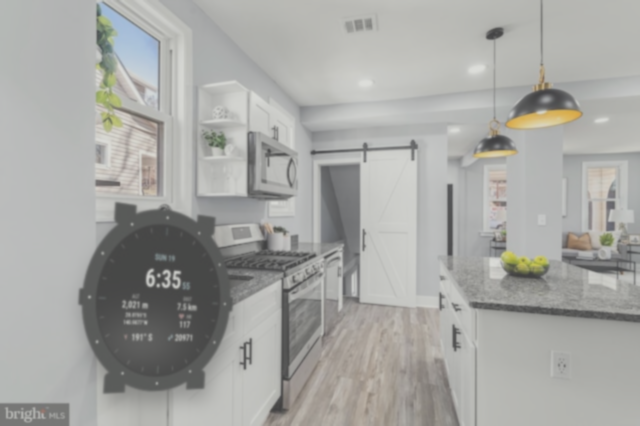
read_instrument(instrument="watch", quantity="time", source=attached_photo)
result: 6:35
